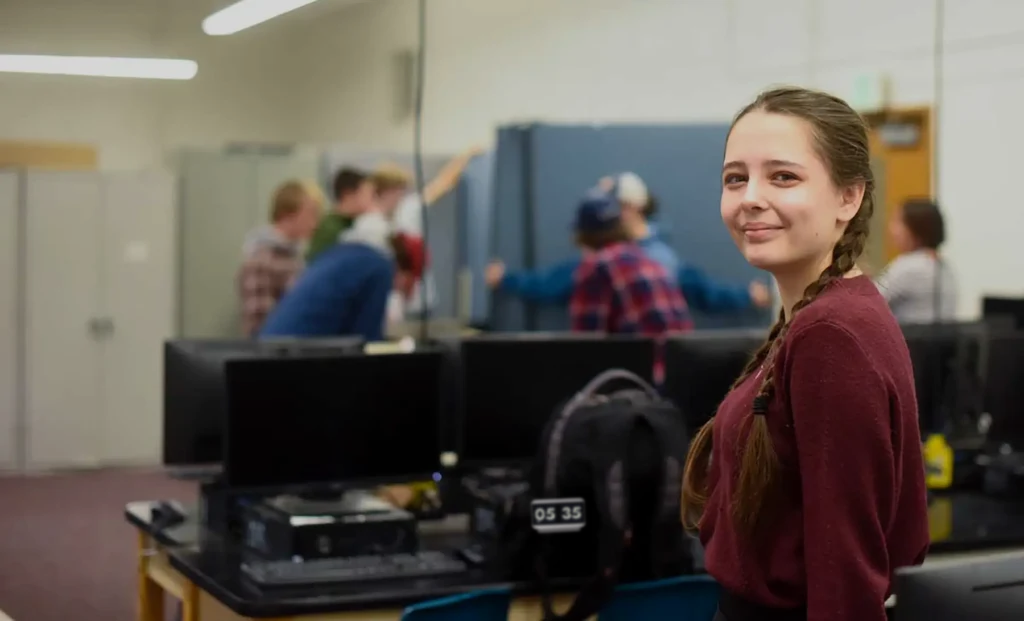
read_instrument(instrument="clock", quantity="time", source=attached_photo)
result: 5:35
